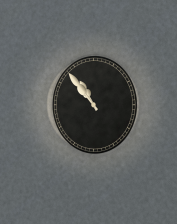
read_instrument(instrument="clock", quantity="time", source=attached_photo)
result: 10:53
